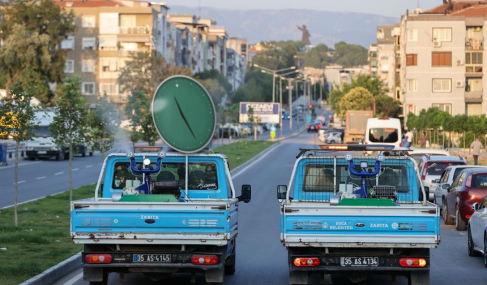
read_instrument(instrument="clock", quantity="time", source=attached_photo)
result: 11:26
